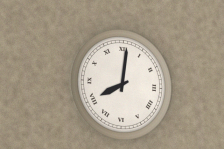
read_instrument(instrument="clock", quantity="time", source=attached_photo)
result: 8:01
